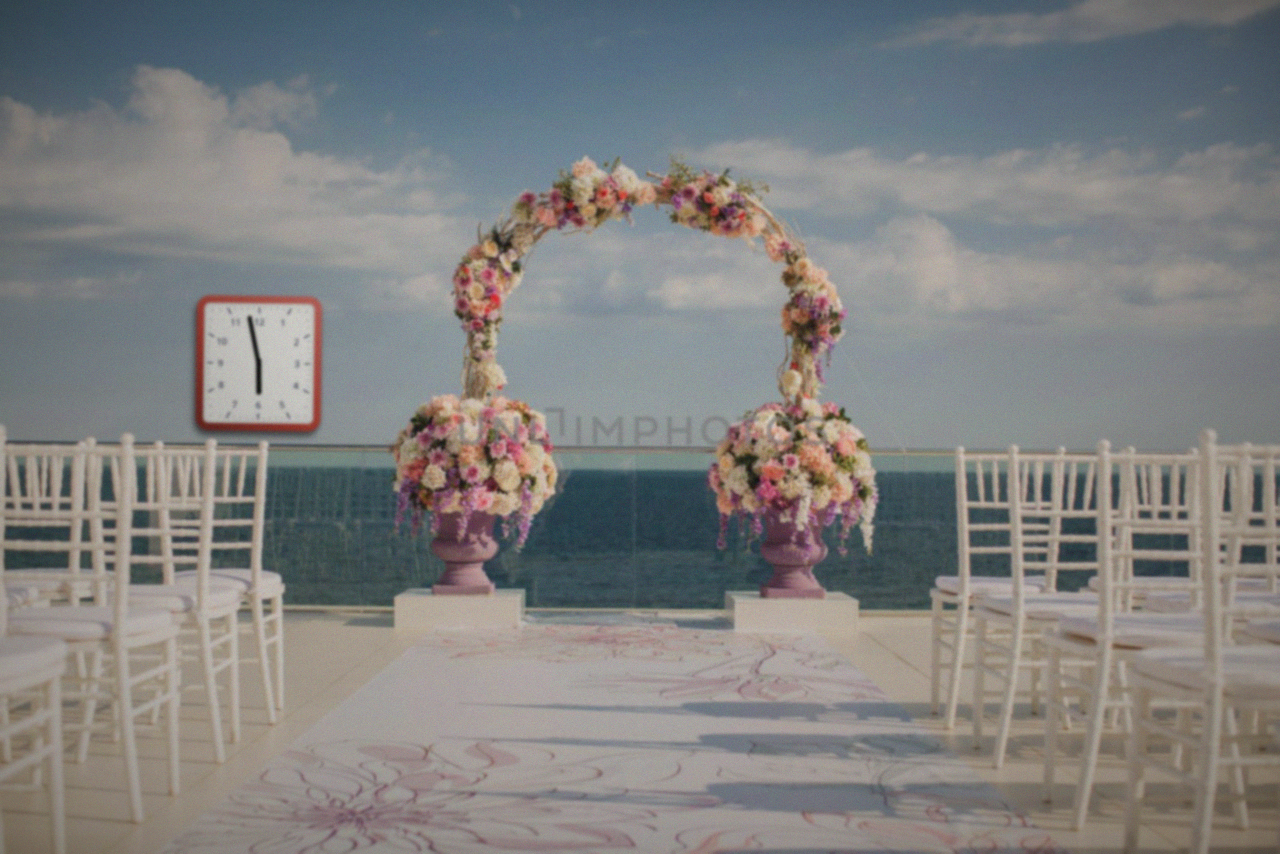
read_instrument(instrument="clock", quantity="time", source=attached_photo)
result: 5:58
